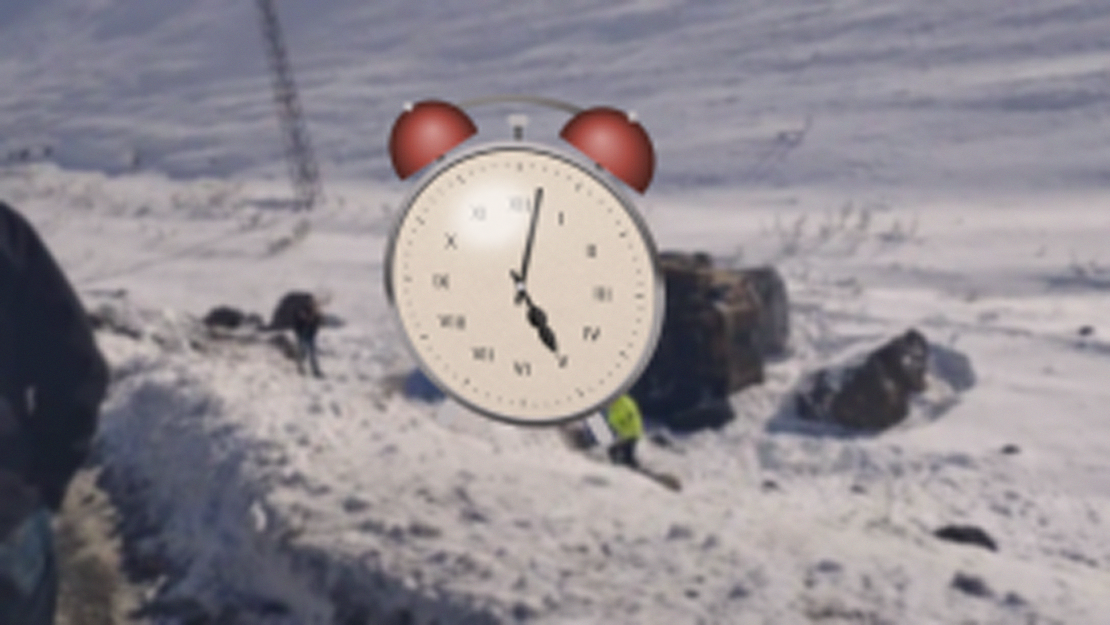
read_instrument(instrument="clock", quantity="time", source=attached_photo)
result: 5:02
